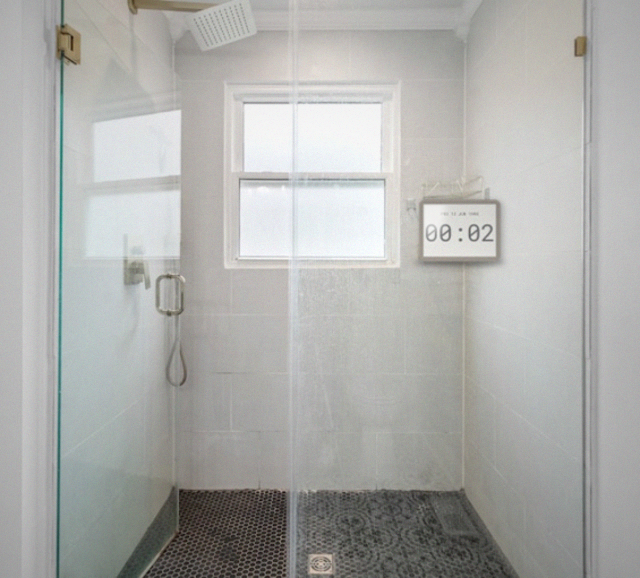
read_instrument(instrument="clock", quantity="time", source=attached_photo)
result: 0:02
